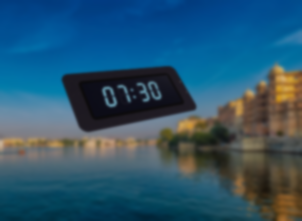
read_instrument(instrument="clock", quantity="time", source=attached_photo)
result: 7:30
